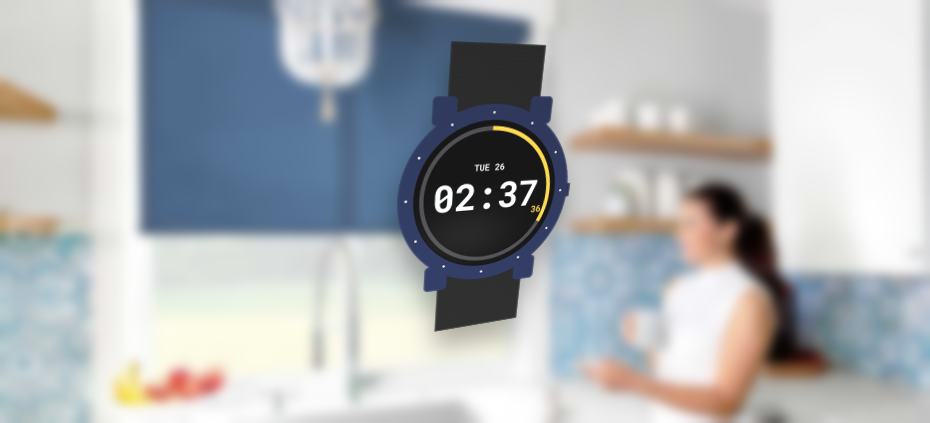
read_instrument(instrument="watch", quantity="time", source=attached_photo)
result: 2:37:36
